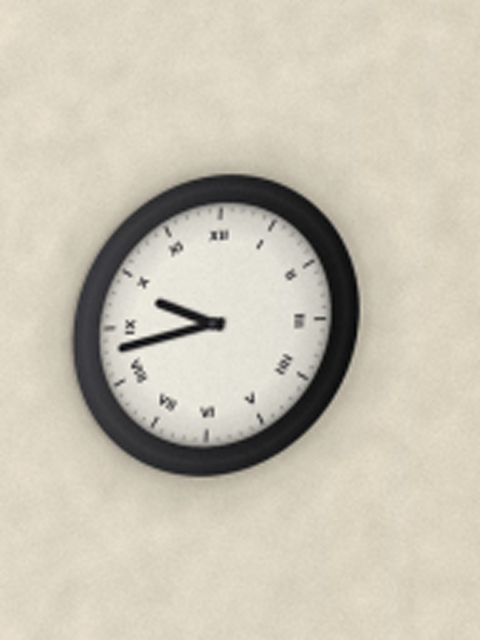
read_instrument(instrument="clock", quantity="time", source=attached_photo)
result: 9:43
